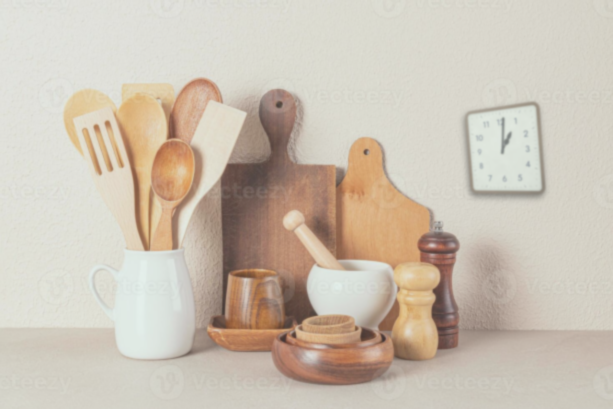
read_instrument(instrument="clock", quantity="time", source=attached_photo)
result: 1:01
